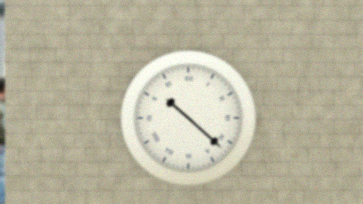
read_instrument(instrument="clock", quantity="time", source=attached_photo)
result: 10:22
